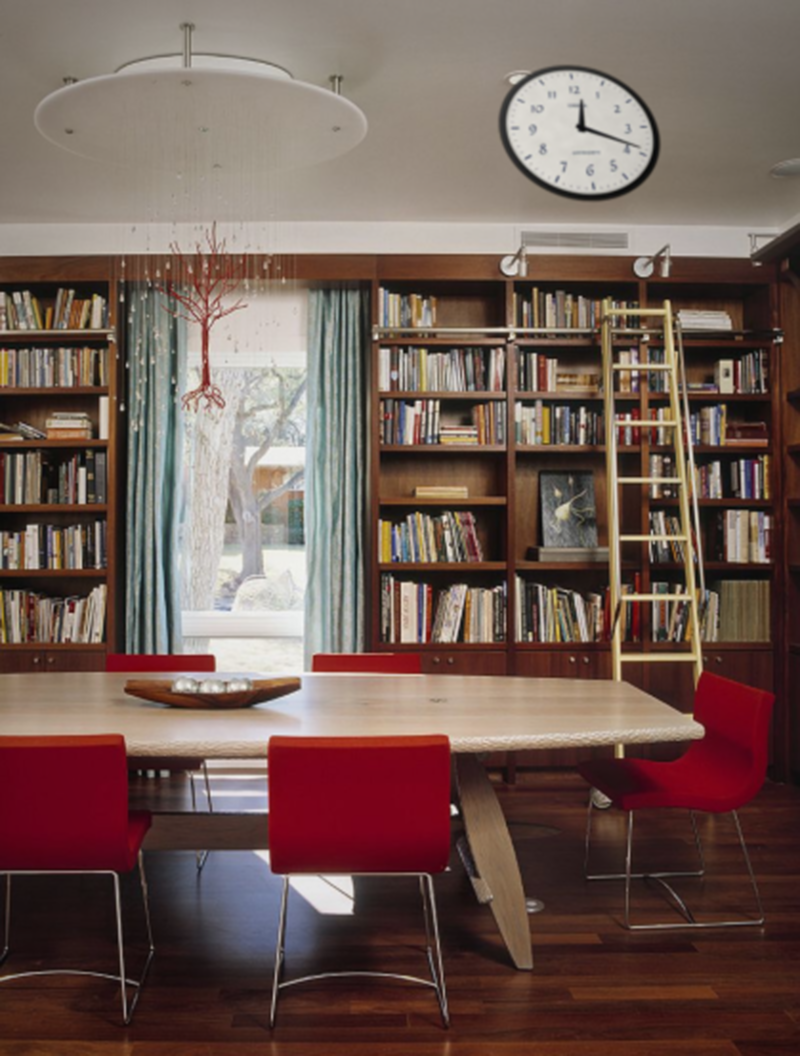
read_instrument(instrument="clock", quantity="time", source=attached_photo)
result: 12:19
